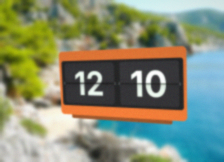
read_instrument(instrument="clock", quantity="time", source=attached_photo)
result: 12:10
